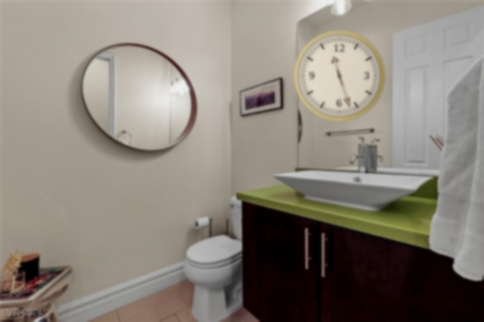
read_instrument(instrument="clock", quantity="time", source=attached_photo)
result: 11:27
